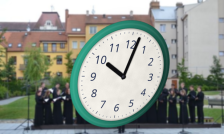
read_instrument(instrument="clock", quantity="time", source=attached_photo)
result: 10:02
